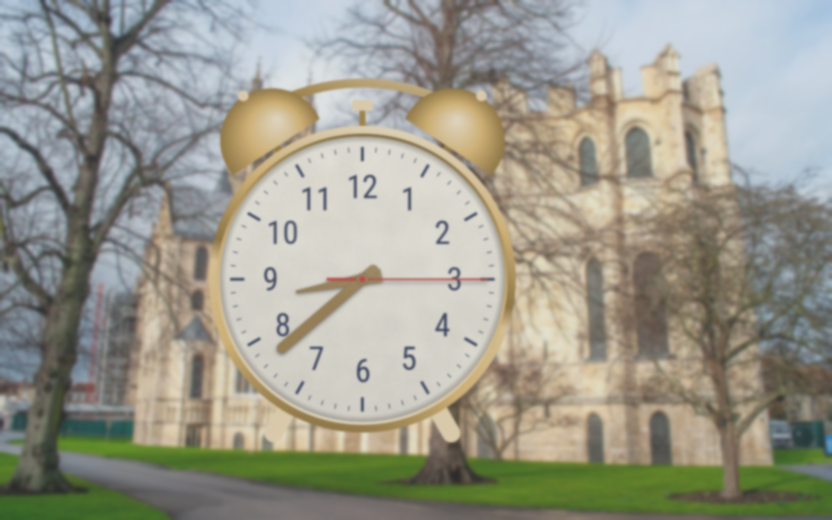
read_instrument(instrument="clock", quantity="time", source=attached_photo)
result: 8:38:15
